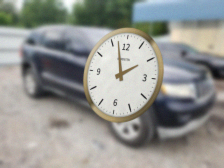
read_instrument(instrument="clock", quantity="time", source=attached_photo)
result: 1:57
